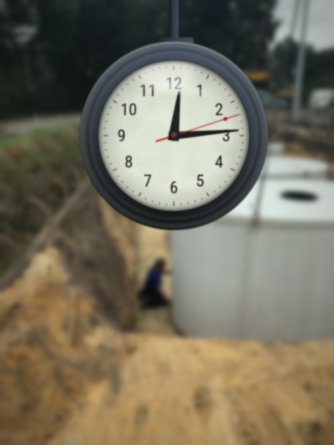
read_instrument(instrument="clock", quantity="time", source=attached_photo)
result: 12:14:12
